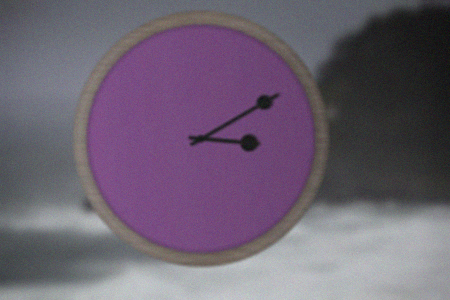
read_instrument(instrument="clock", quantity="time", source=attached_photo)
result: 3:10
